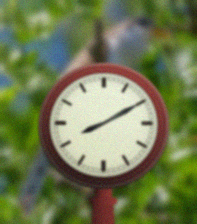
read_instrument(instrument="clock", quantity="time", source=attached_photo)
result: 8:10
